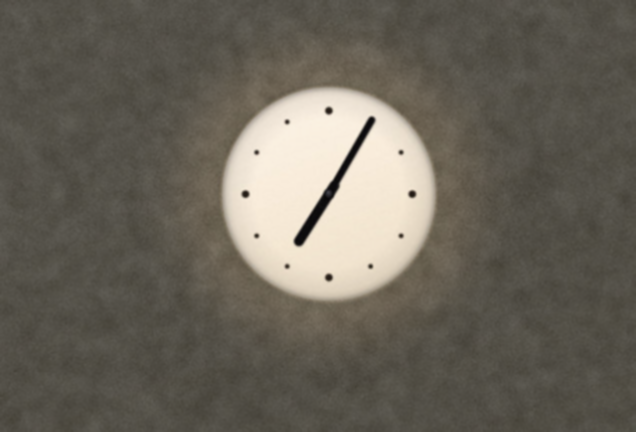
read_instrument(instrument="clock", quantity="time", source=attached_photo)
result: 7:05
